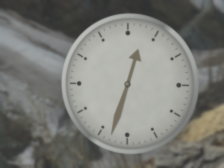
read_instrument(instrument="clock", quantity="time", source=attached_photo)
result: 12:33
